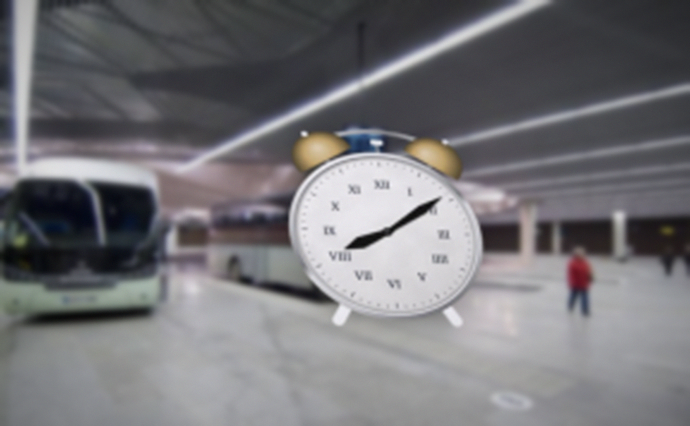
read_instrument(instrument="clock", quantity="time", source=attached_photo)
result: 8:09
